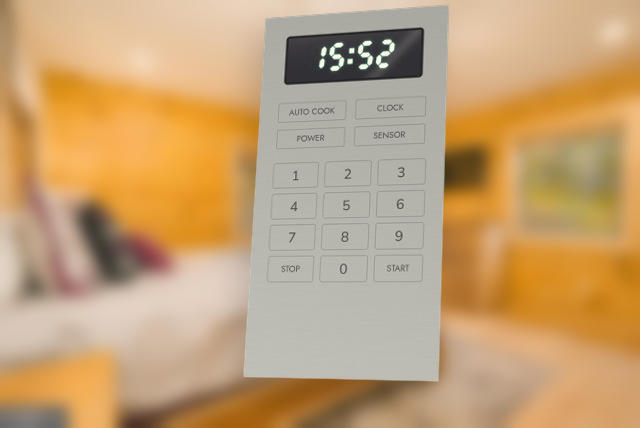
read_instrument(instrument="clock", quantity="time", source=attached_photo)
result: 15:52
